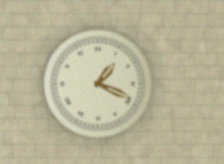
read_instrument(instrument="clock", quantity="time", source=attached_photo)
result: 1:19
